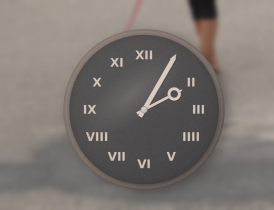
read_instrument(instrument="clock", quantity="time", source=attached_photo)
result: 2:05
